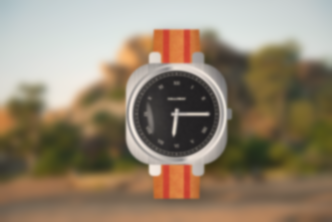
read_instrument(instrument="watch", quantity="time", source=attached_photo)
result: 6:15
